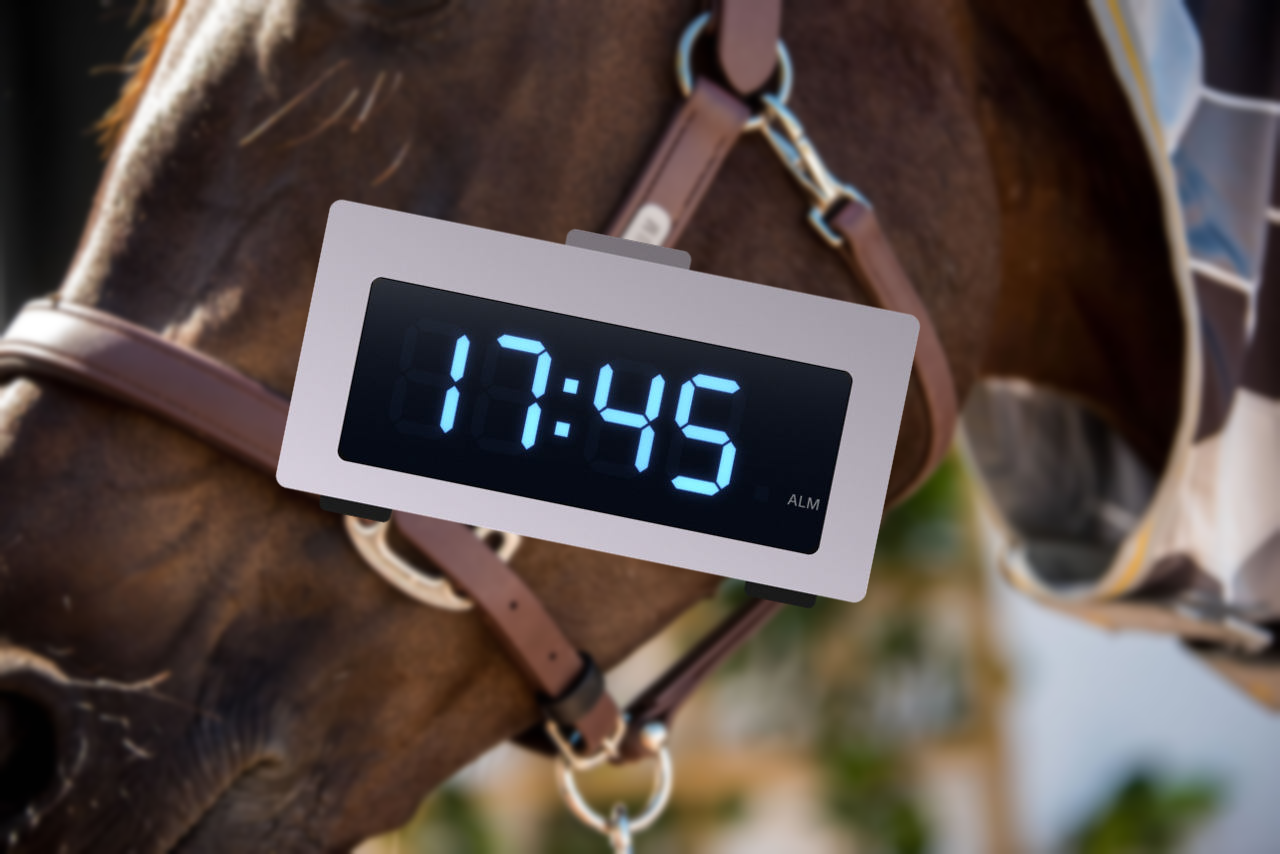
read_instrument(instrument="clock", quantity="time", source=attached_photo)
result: 17:45
